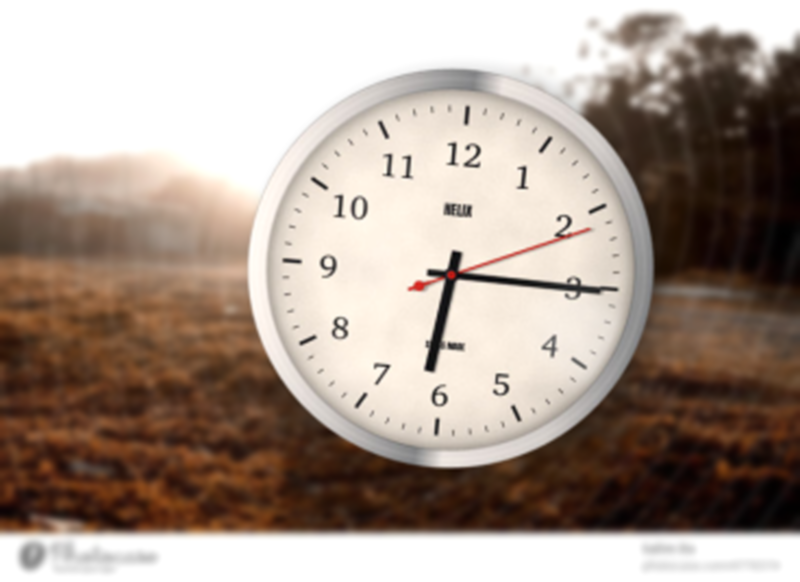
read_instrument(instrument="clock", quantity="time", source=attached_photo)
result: 6:15:11
